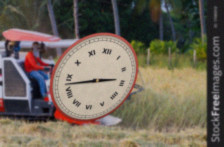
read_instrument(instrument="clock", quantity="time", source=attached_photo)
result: 2:43
